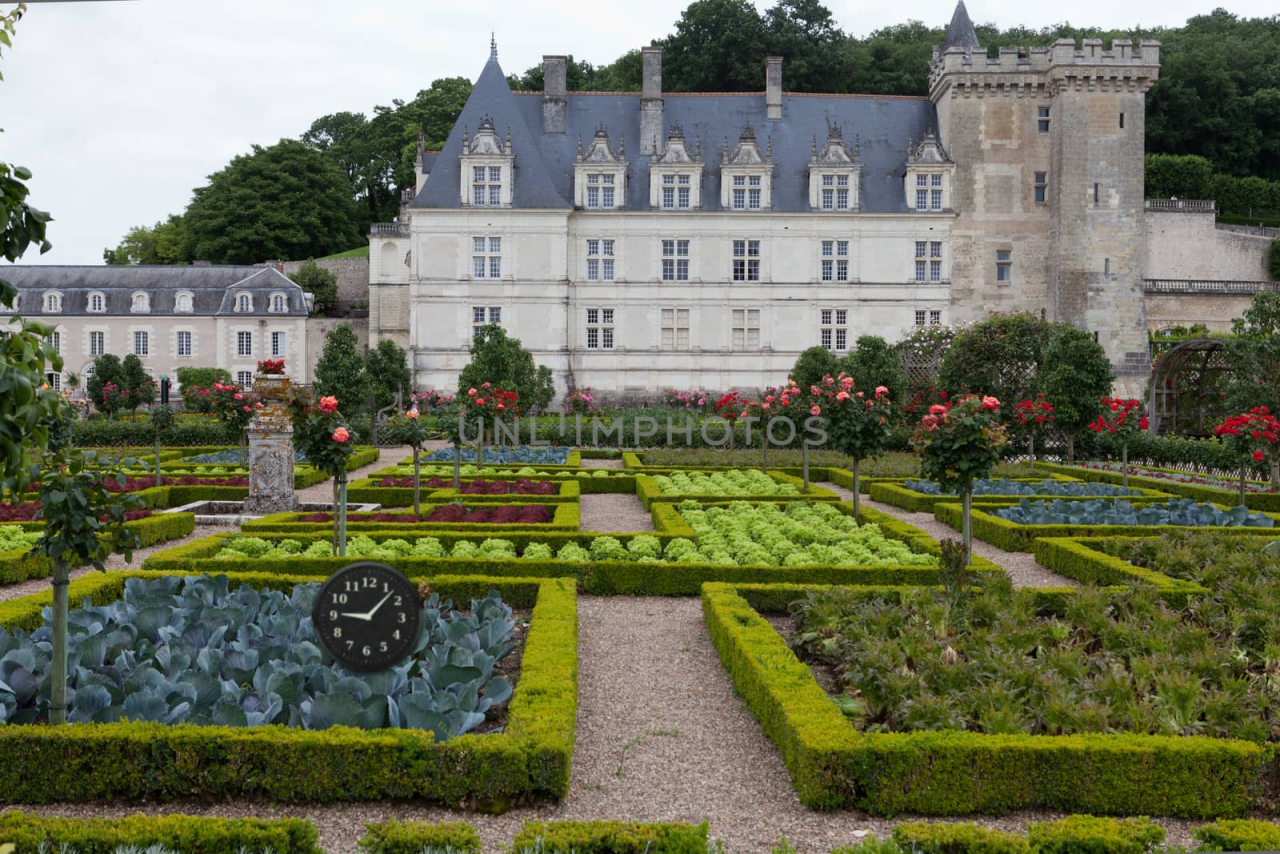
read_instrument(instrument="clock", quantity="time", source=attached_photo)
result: 9:07
